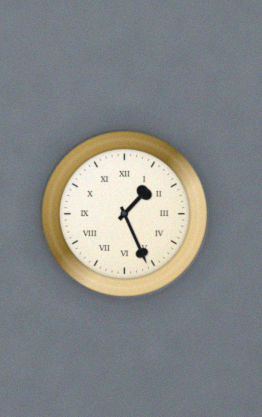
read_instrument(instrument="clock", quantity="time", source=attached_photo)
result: 1:26
